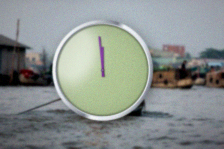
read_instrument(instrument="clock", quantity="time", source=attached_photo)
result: 11:59
